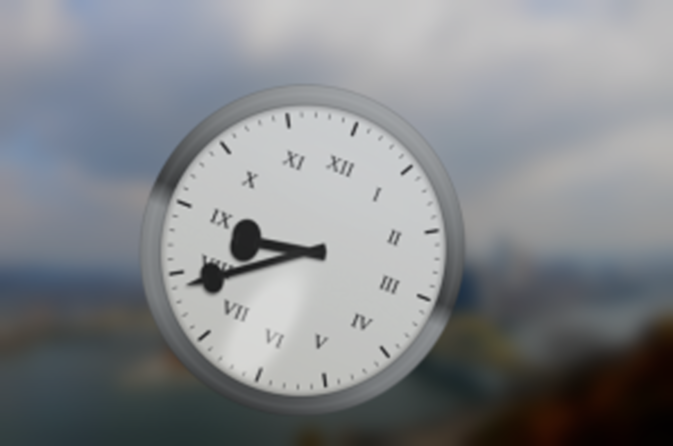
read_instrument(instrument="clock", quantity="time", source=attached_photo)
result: 8:39
